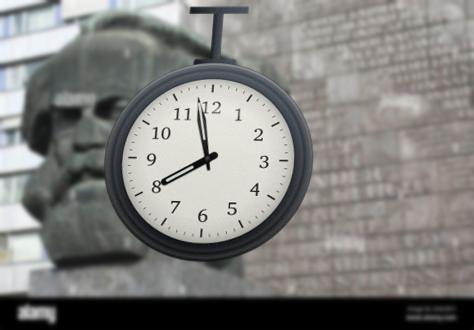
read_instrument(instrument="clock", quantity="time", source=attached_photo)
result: 7:58
